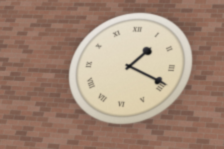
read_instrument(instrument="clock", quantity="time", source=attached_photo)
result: 1:19
